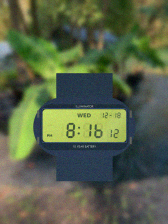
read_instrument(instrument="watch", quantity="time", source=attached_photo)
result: 8:16:12
